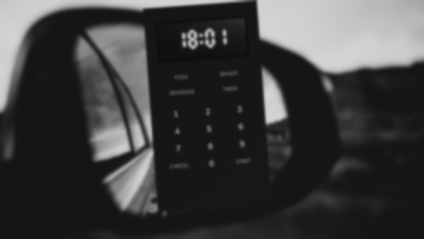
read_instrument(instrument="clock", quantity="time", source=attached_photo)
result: 18:01
